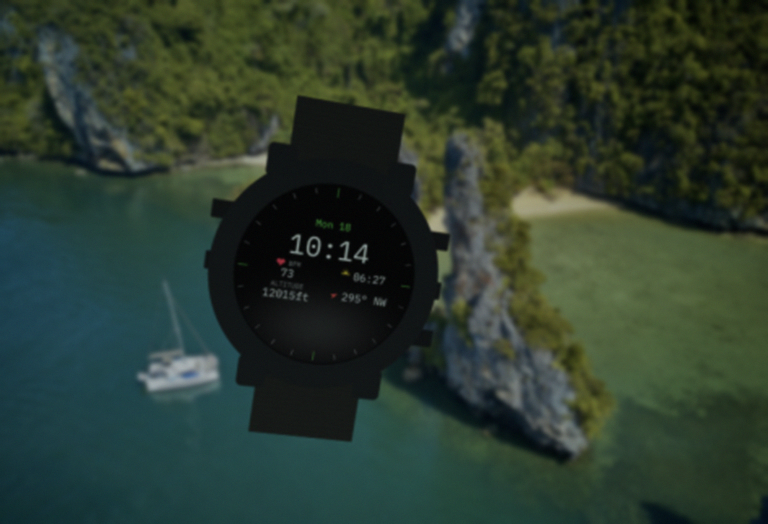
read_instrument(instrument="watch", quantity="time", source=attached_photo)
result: 10:14
